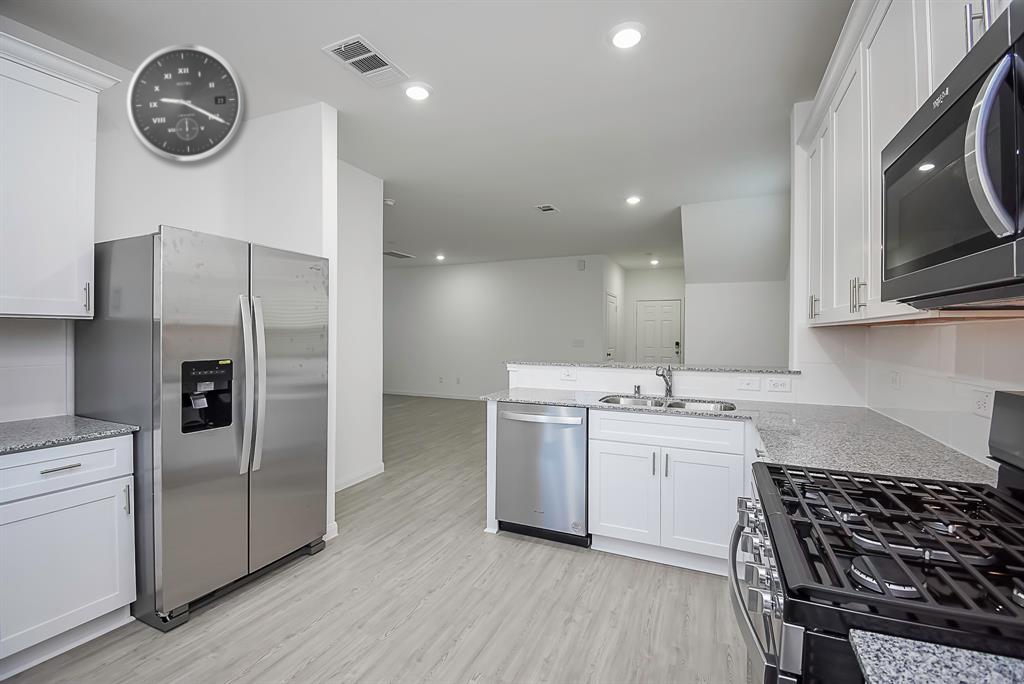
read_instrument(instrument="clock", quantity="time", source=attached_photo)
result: 9:20
